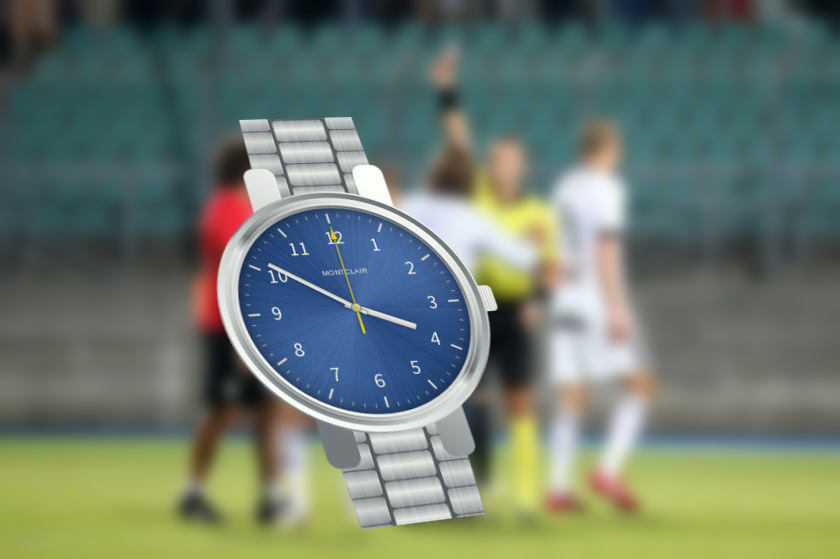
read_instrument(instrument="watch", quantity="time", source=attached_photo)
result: 3:51:00
